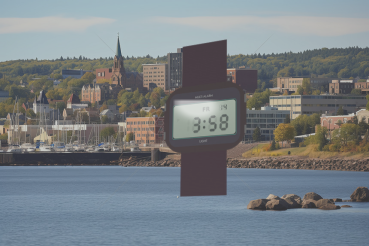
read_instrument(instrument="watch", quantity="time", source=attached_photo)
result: 3:58
